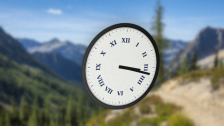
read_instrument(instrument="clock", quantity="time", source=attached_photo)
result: 3:17
